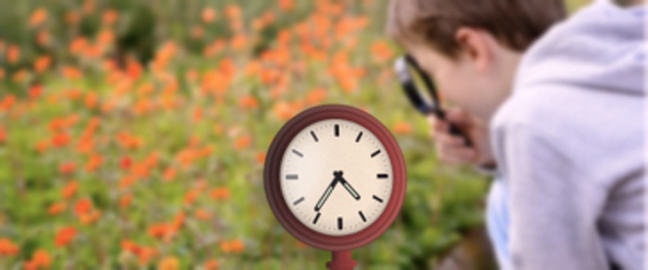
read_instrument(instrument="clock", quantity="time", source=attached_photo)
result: 4:36
